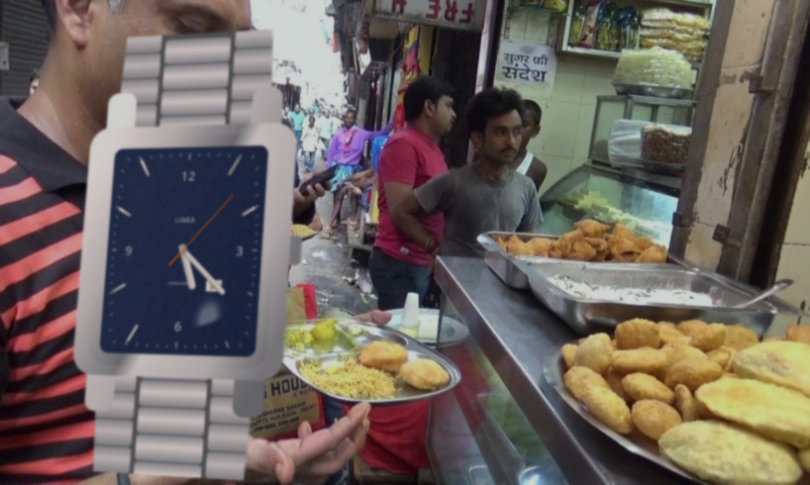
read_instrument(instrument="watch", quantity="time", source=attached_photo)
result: 5:22:07
